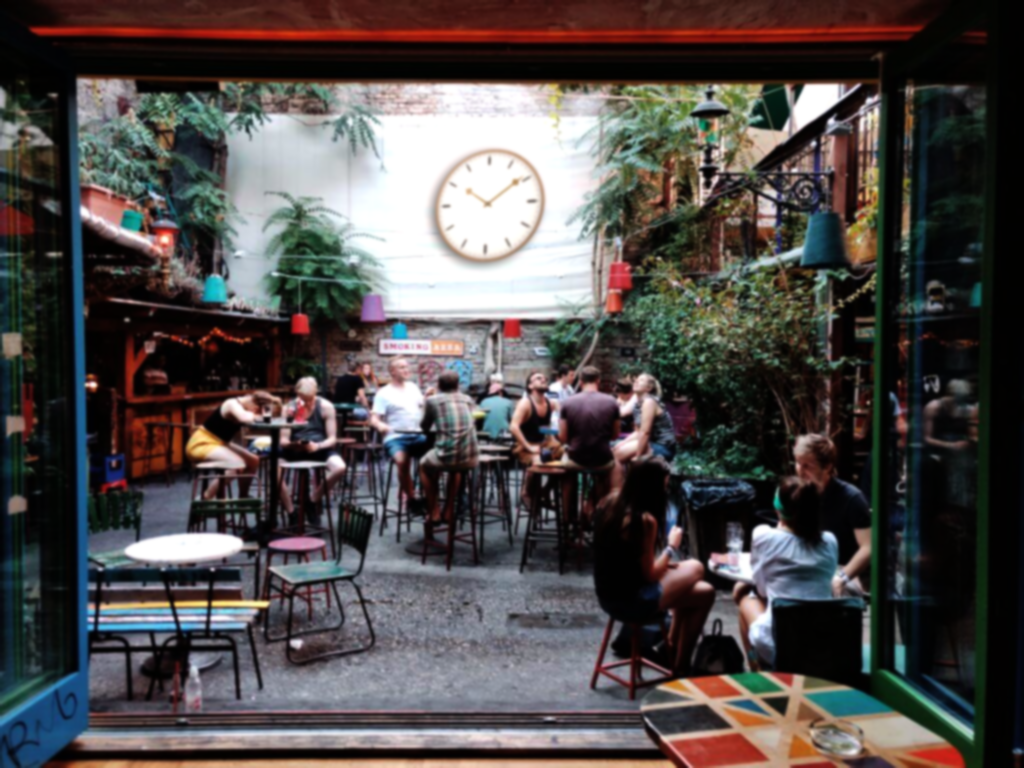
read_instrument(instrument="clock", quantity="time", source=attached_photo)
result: 10:09
